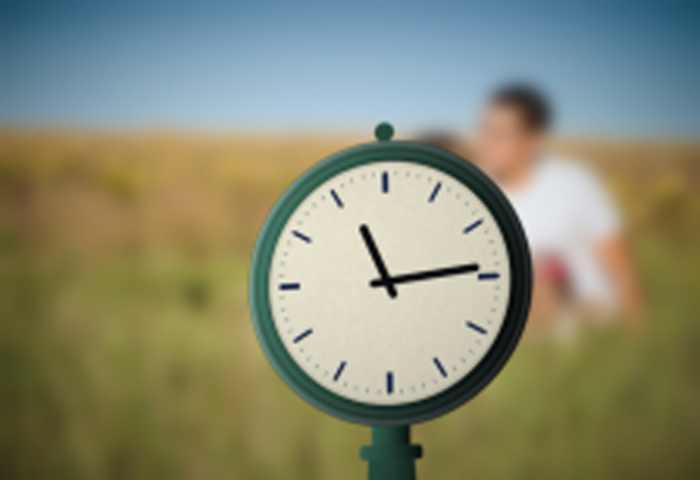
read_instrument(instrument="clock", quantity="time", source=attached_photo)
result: 11:14
